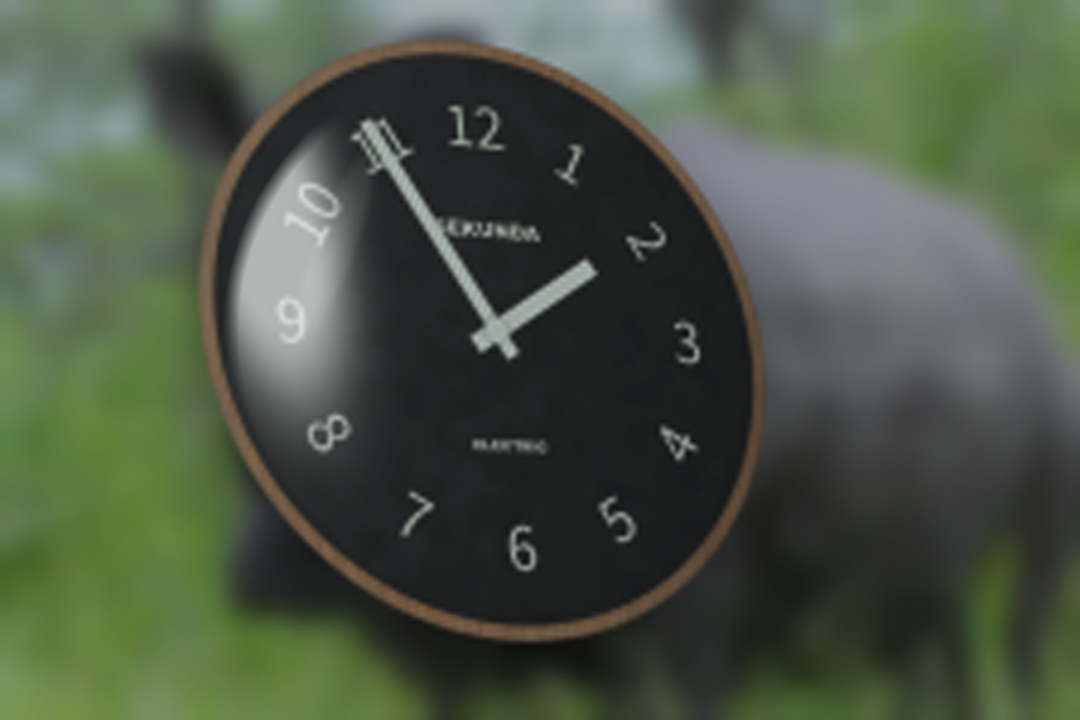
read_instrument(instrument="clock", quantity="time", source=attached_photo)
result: 1:55
